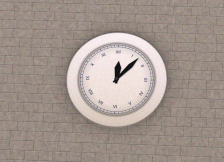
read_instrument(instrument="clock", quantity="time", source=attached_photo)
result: 12:07
